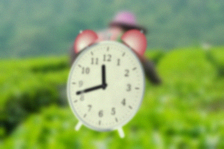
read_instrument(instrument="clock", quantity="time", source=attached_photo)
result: 11:42
